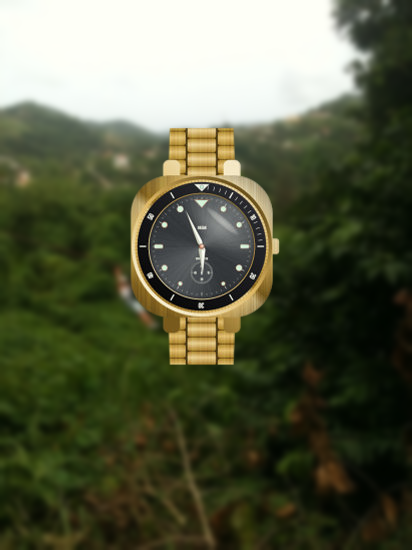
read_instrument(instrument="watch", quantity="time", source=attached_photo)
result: 5:56
